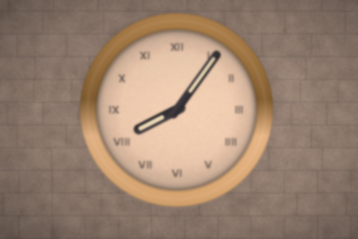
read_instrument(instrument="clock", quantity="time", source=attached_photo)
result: 8:06
